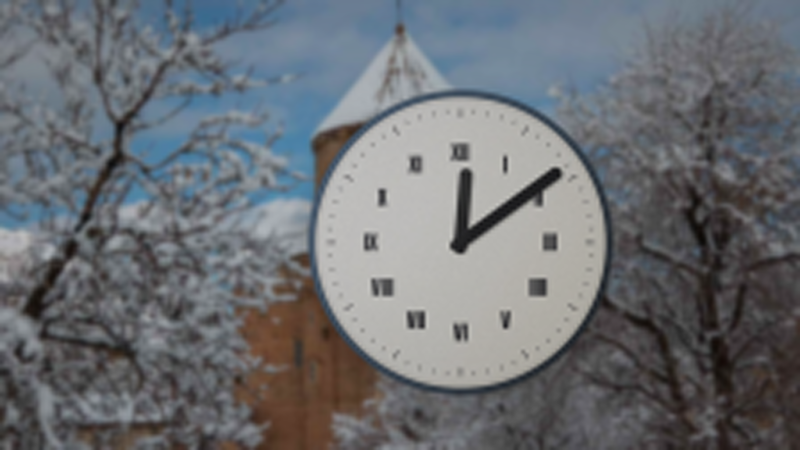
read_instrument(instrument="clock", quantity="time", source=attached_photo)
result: 12:09
